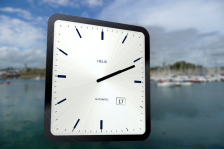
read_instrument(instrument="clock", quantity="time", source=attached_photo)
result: 2:11
